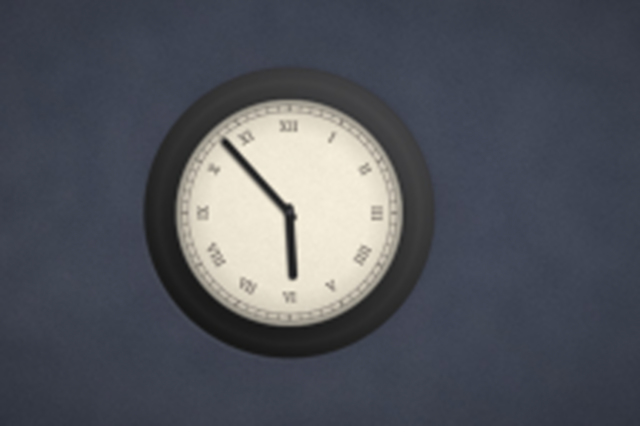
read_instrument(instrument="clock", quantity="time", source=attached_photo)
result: 5:53
